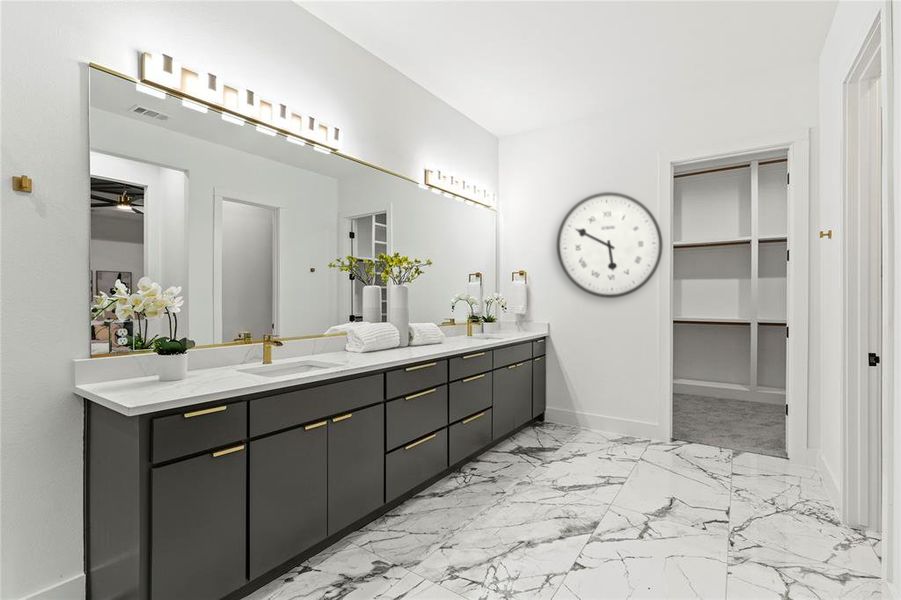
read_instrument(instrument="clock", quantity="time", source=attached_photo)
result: 5:50
